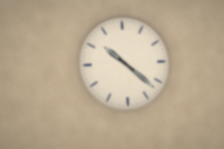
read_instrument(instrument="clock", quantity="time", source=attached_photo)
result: 10:22
